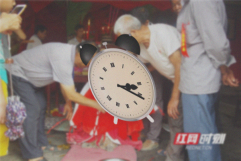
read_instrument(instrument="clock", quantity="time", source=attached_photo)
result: 3:21
